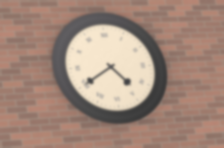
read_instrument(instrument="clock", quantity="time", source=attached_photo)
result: 4:40
